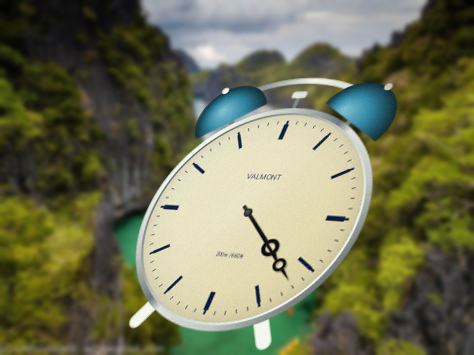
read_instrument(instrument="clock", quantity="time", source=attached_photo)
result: 4:22
